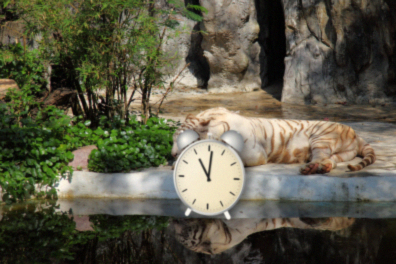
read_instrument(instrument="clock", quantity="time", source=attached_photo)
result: 11:01
